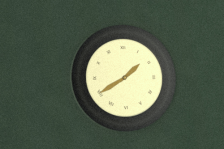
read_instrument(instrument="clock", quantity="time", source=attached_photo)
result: 1:40
